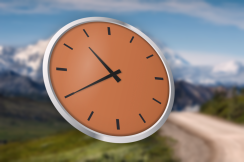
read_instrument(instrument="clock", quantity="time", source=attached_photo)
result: 10:40
